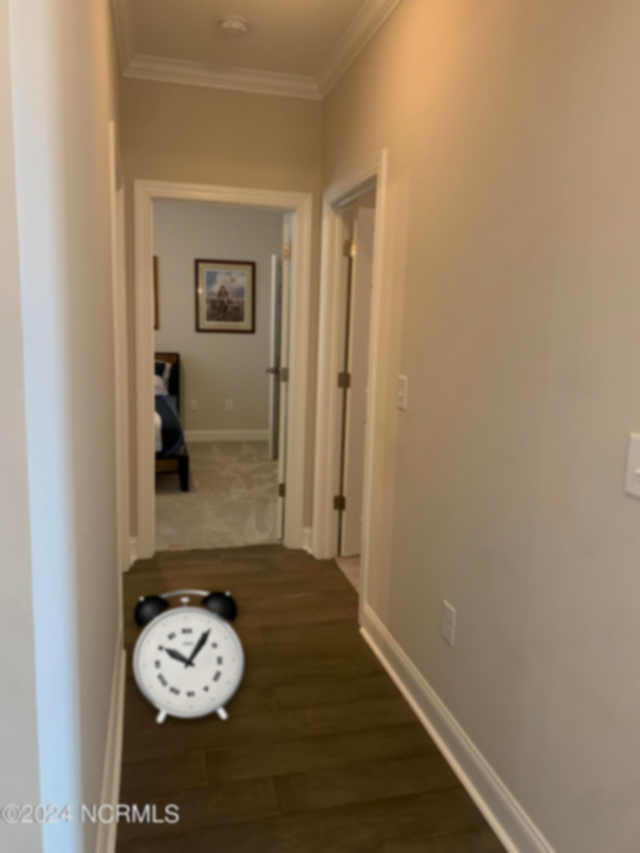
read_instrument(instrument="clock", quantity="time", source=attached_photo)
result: 10:06
